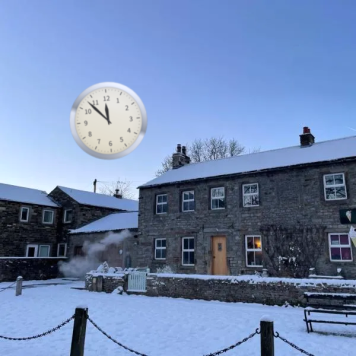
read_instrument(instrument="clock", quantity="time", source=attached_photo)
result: 11:53
